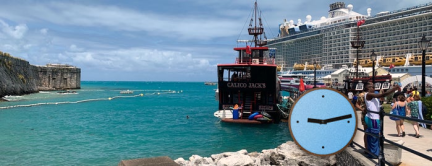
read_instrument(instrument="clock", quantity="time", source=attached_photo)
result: 9:13
